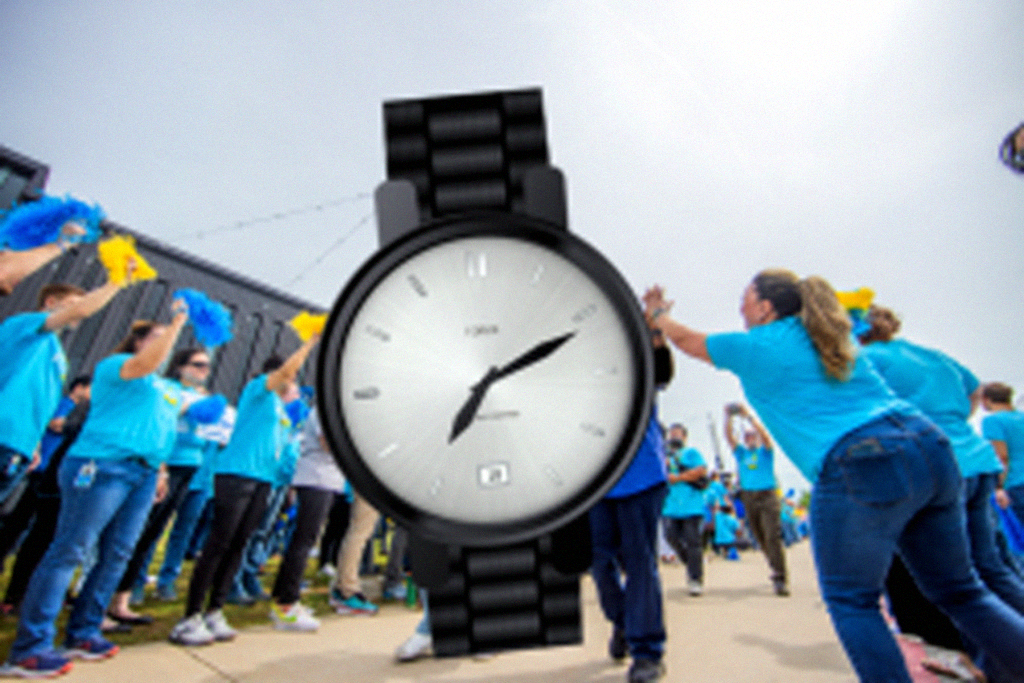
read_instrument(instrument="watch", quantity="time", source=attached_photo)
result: 7:11
